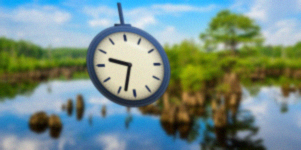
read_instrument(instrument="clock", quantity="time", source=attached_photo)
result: 9:33
